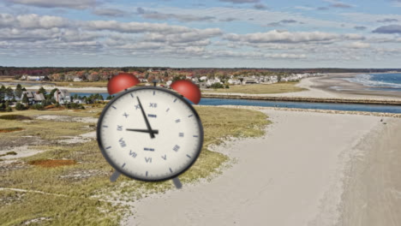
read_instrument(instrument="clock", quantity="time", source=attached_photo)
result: 8:56
